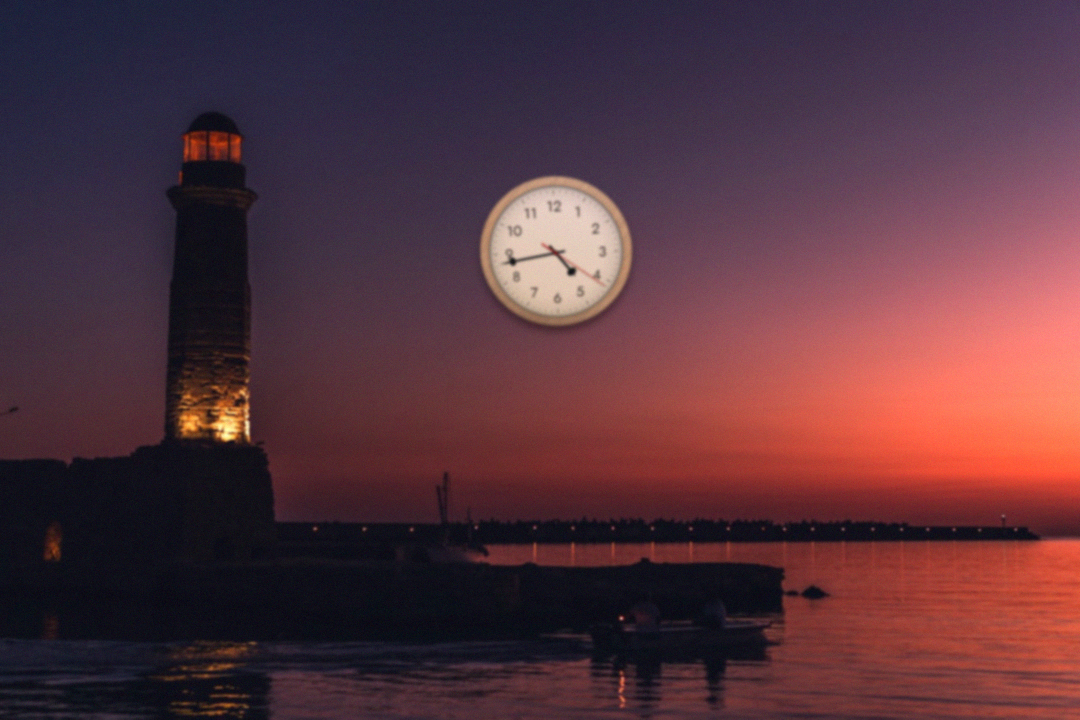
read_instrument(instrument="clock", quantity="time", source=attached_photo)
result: 4:43:21
